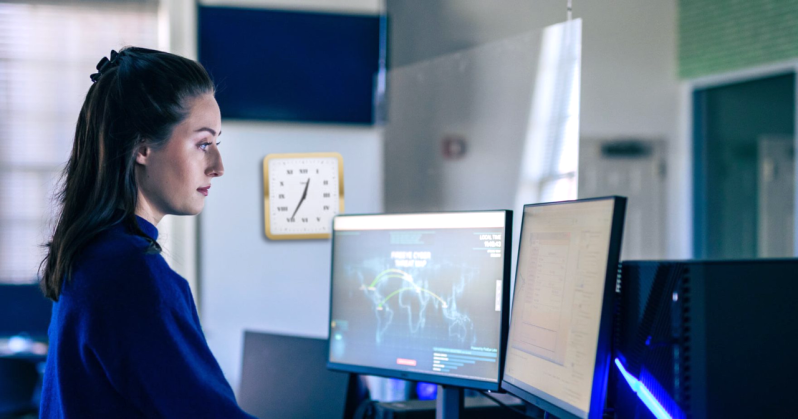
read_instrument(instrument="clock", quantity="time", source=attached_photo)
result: 12:35
